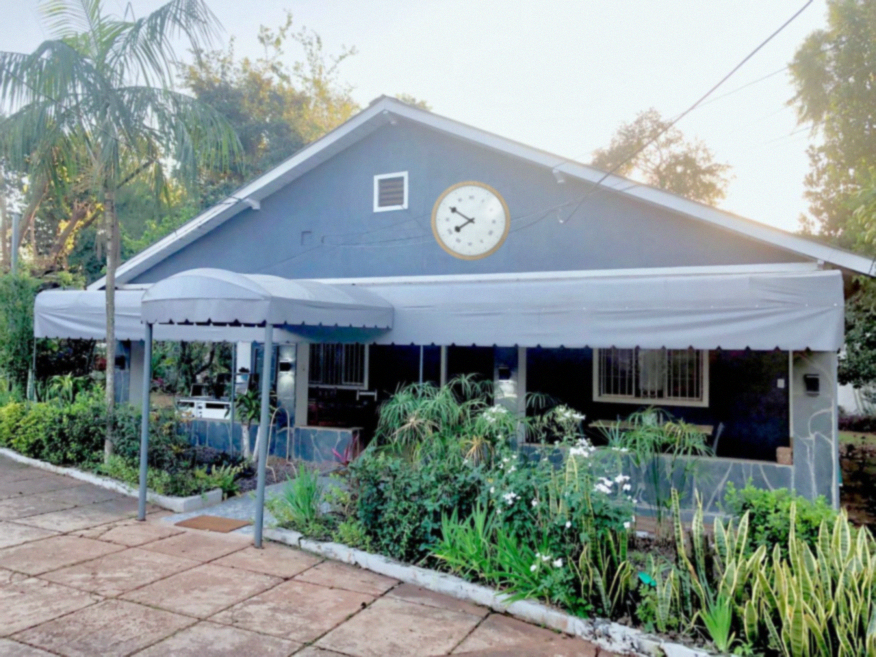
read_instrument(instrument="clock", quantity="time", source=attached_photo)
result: 7:50
